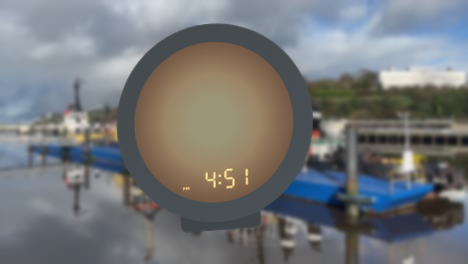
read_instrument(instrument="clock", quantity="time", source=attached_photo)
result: 4:51
